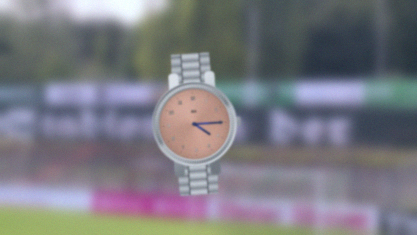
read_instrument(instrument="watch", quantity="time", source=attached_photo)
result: 4:15
